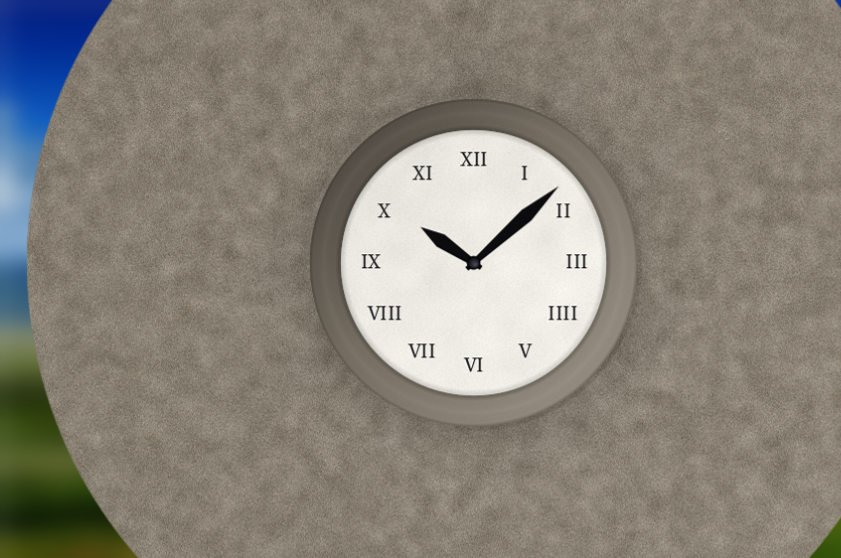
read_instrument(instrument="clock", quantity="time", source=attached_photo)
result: 10:08
